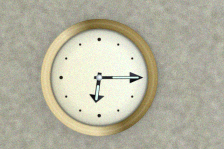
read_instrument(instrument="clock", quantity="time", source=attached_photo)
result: 6:15
